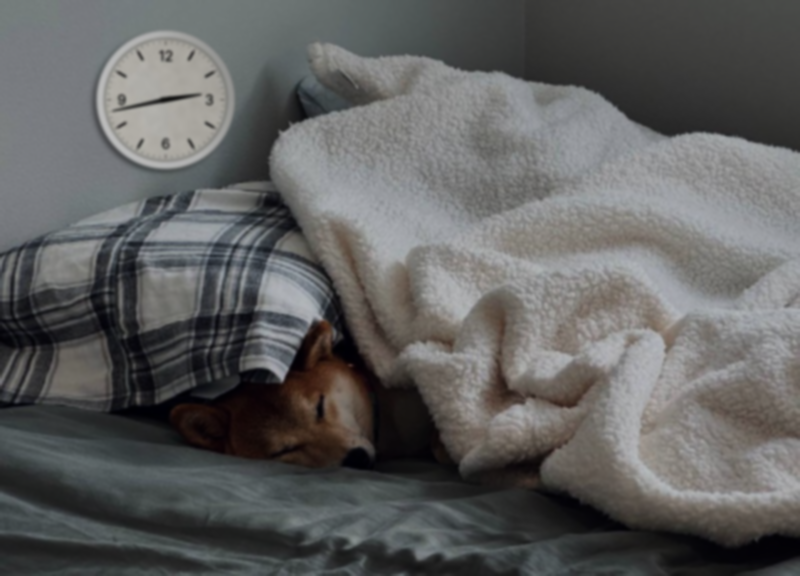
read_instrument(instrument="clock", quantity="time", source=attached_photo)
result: 2:43
